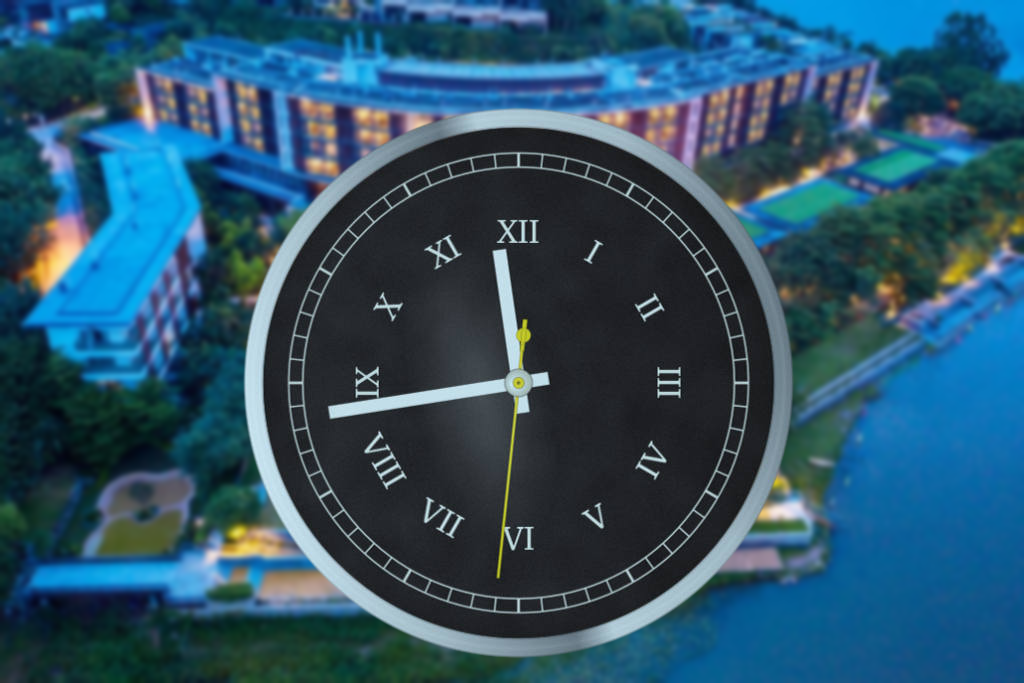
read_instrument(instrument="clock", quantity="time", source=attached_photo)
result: 11:43:31
